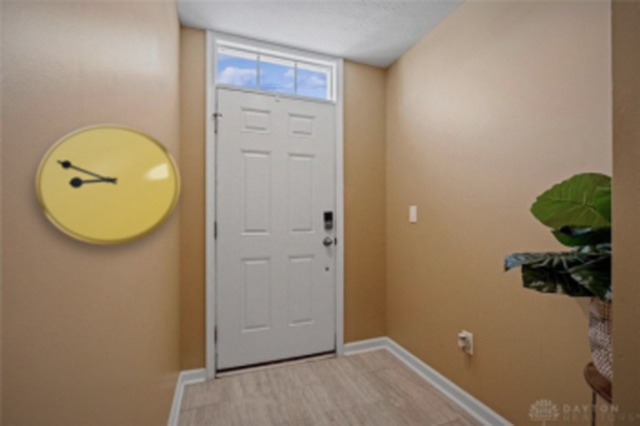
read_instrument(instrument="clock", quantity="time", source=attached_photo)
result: 8:49
